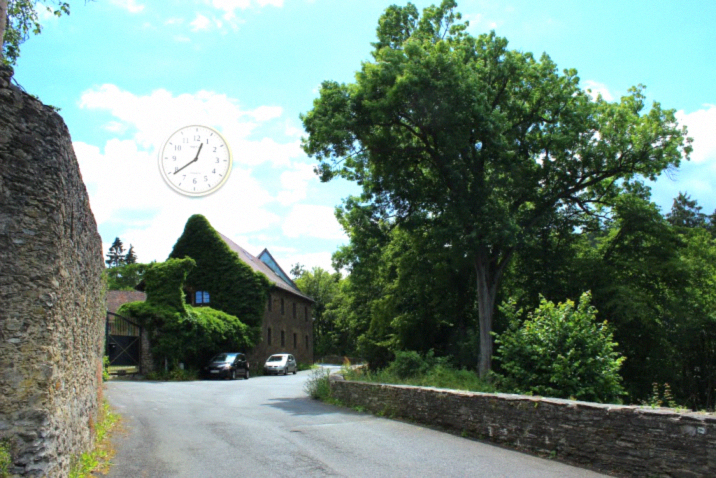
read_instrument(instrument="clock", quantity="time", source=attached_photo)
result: 12:39
